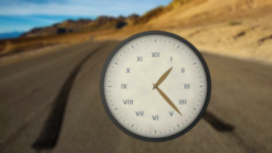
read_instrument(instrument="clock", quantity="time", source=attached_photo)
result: 1:23
